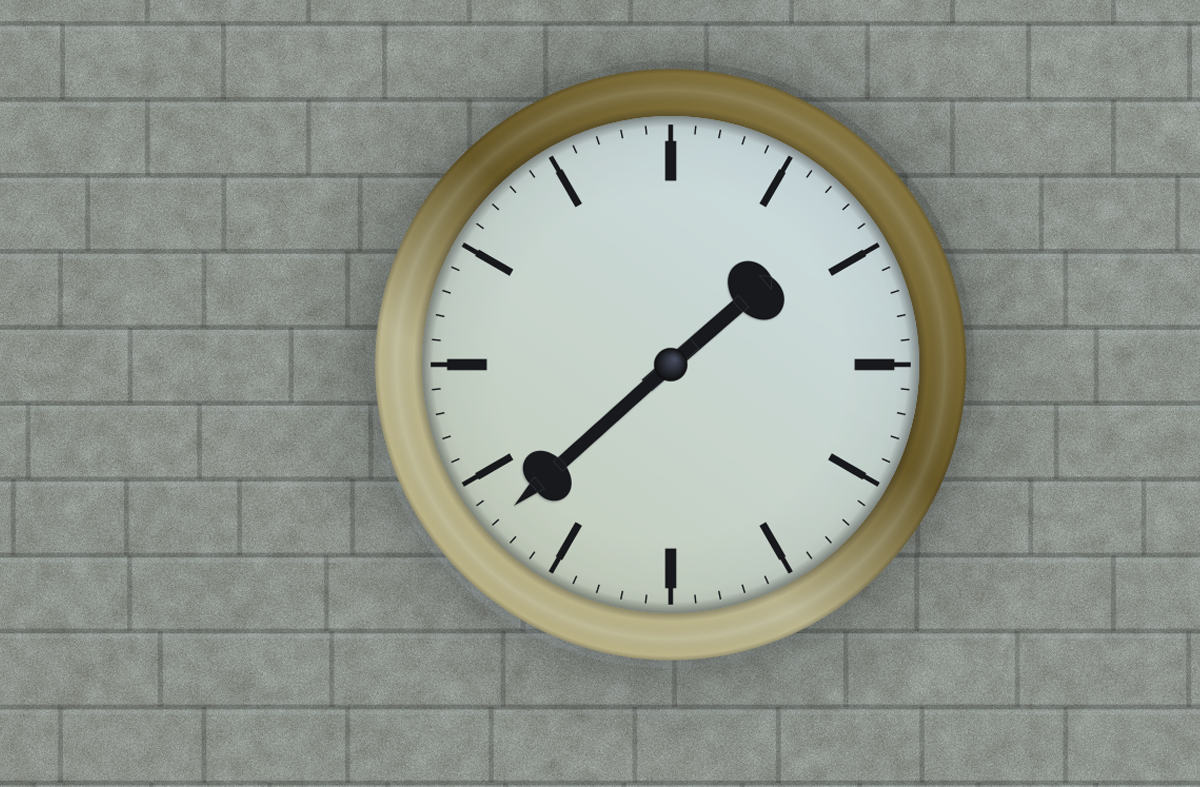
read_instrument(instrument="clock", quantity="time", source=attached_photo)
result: 1:38
